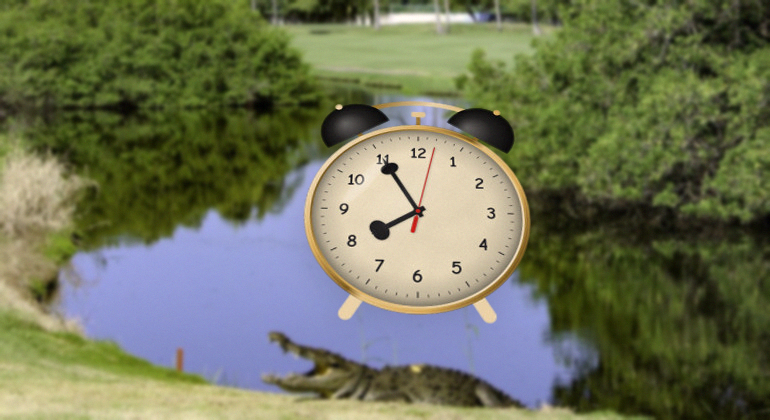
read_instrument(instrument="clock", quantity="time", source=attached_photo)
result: 7:55:02
